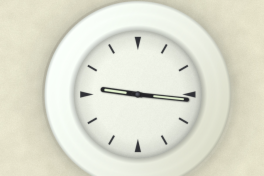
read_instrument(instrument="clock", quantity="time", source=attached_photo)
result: 9:16
